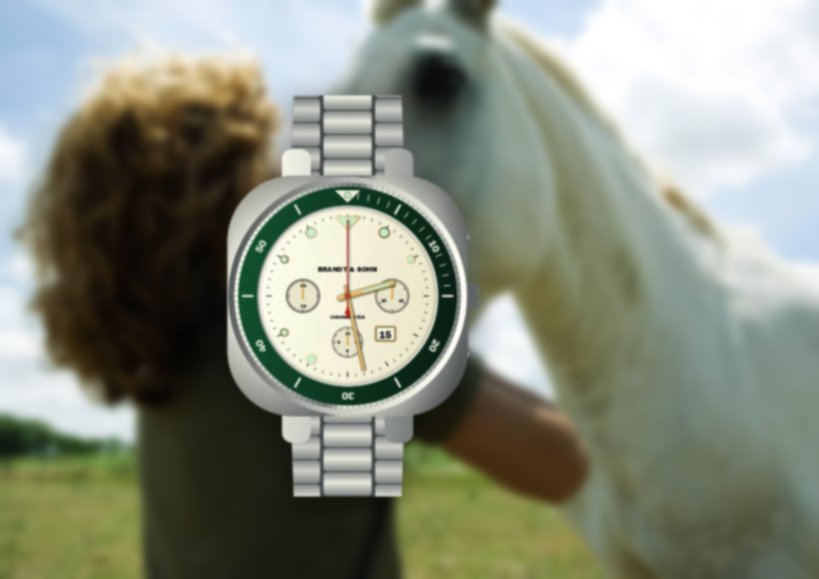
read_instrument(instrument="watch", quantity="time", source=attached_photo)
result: 2:28
